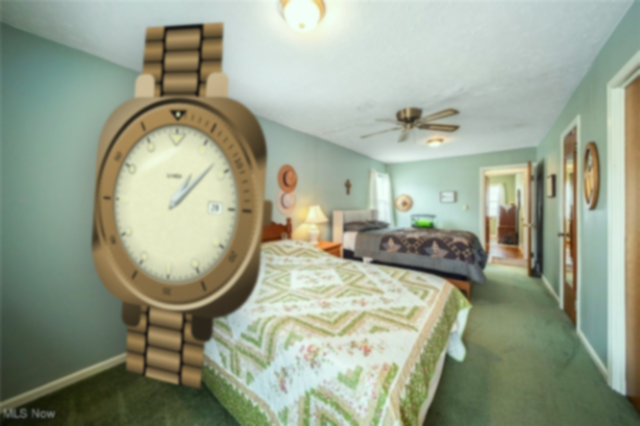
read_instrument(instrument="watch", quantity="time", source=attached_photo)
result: 1:08
